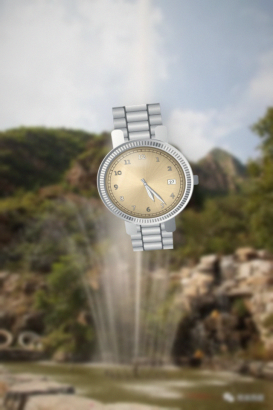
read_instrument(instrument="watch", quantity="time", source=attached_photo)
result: 5:24
